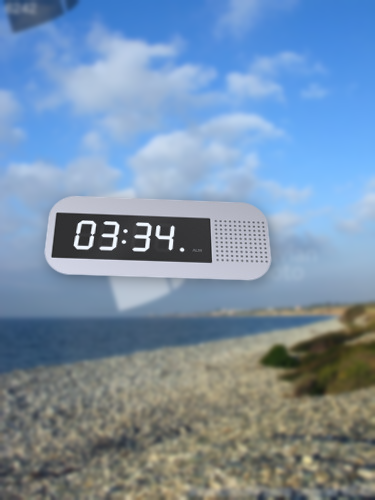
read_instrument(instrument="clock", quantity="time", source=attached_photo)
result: 3:34
